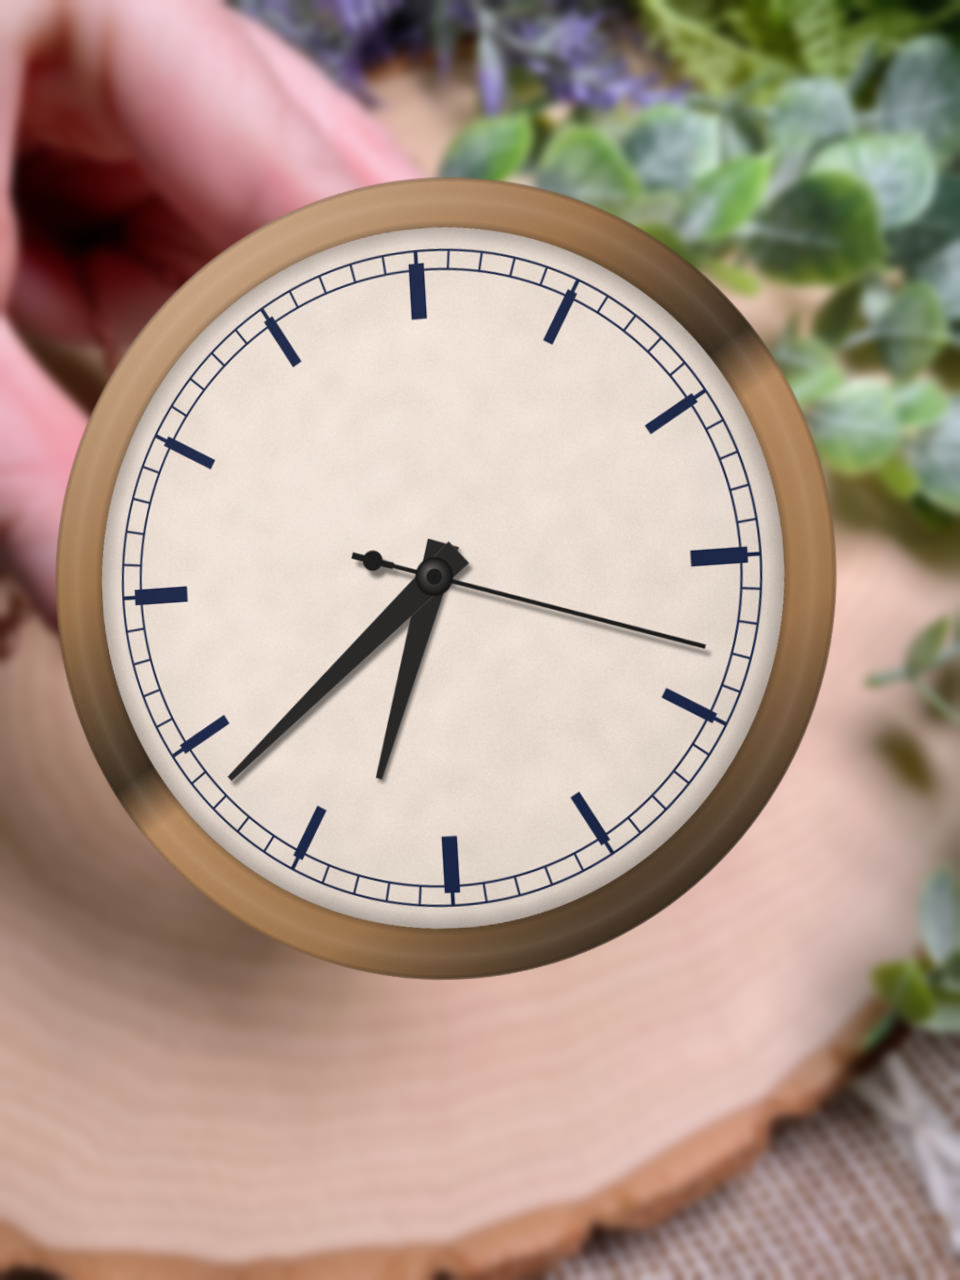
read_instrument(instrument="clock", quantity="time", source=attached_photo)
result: 6:38:18
